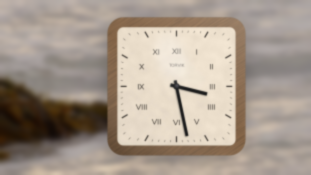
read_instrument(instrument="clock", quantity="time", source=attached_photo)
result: 3:28
